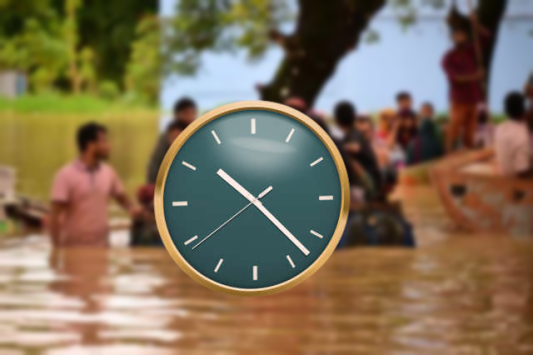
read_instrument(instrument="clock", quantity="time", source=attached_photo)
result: 10:22:39
